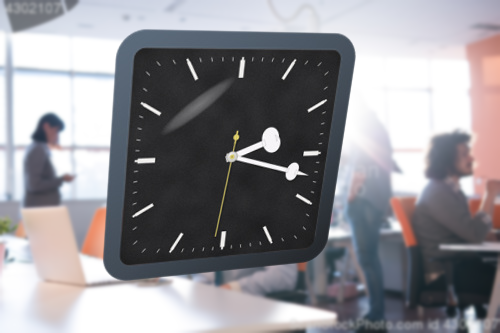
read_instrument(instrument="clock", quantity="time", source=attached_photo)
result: 2:17:31
